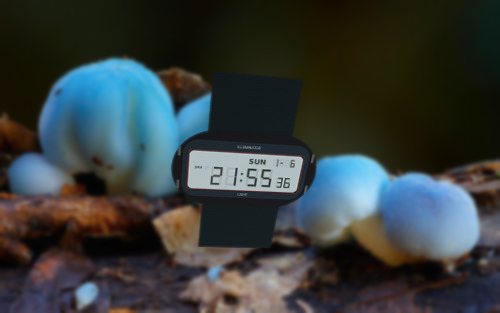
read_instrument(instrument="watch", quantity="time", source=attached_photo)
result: 21:55:36
